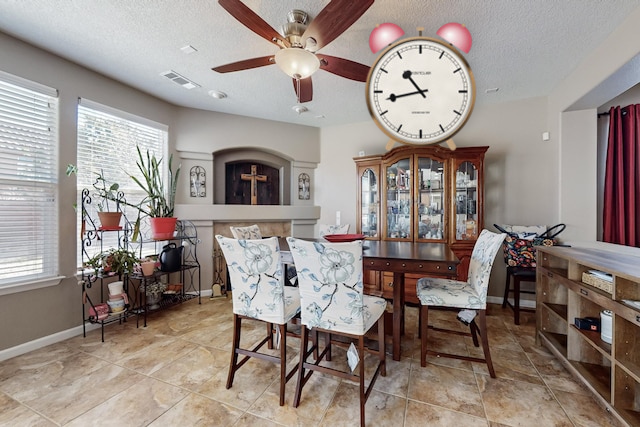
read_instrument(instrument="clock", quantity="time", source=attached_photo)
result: 10:43
